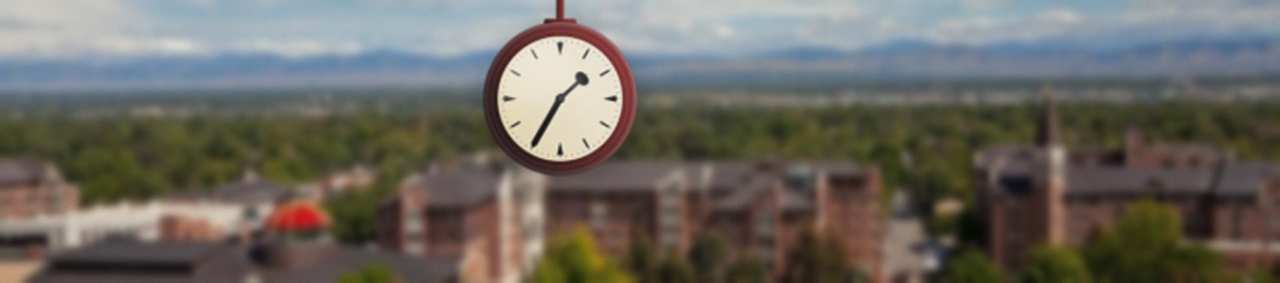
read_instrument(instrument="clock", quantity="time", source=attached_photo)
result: 1:35
